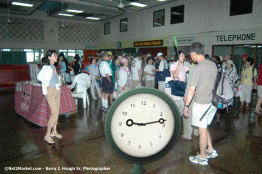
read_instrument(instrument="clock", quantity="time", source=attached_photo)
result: 9:13
